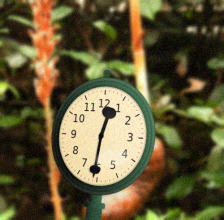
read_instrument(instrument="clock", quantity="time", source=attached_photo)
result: 12:31
